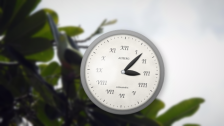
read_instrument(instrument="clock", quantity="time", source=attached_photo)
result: 3:07
